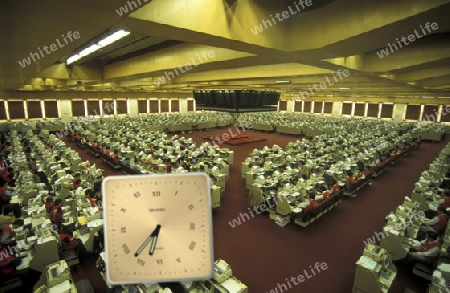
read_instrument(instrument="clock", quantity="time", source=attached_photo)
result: 6:37
